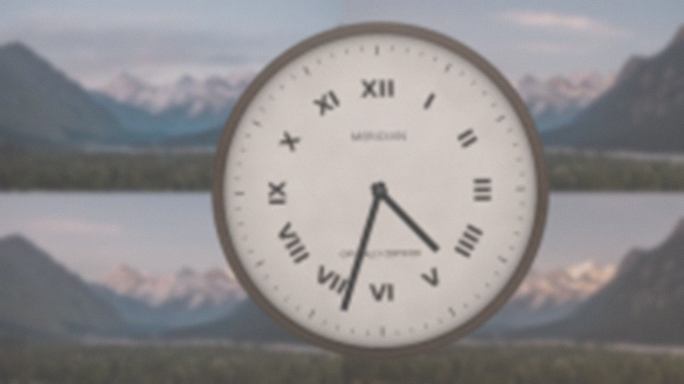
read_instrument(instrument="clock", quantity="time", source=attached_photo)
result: 4:33
